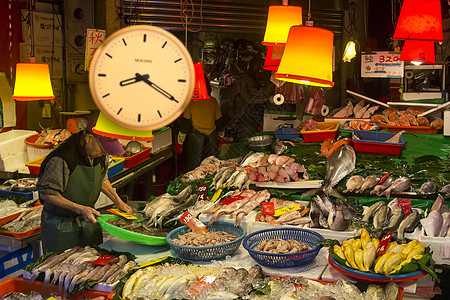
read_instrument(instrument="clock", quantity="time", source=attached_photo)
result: 8:20
